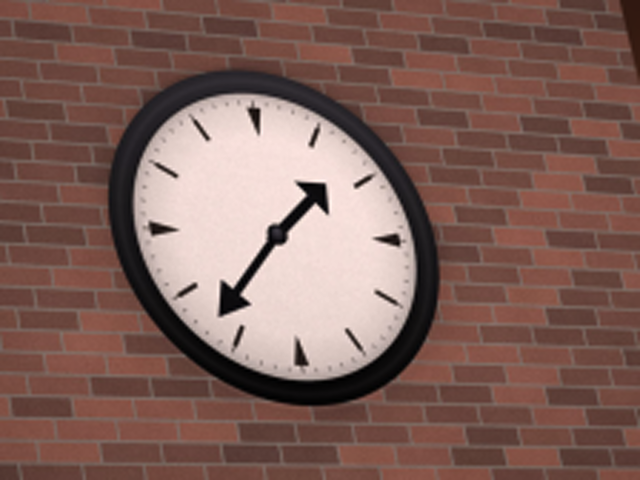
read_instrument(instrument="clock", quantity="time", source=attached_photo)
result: 1:37
